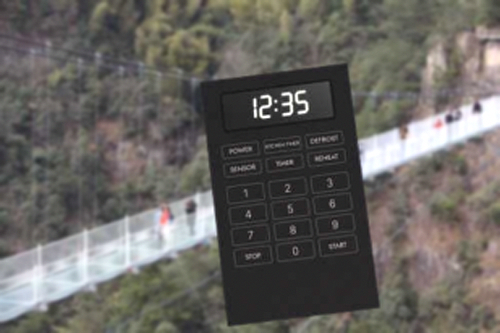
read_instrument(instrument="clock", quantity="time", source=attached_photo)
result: 12:35
